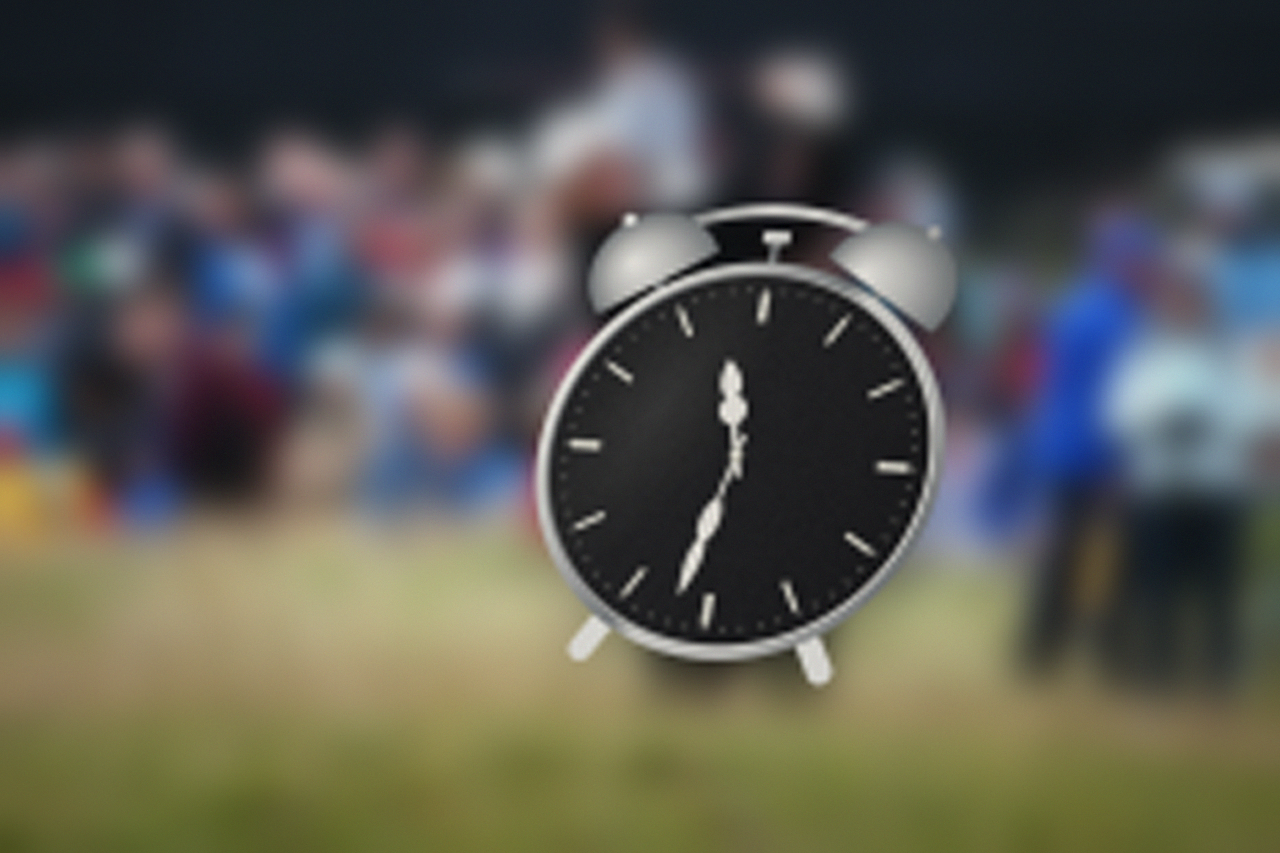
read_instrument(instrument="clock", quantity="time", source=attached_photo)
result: 11:32
